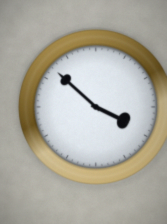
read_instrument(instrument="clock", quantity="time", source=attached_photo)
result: 3:52
